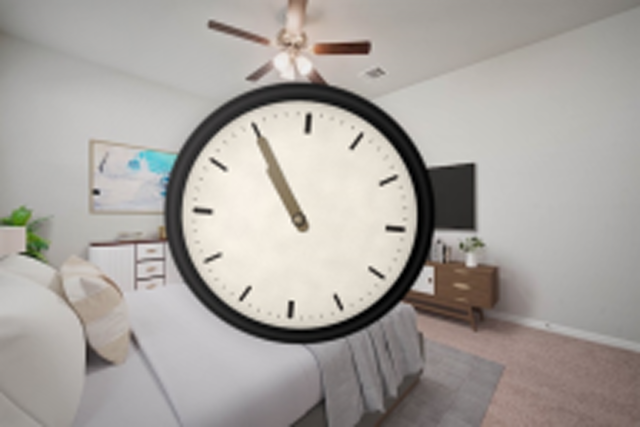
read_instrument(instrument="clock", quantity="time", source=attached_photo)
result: 10:55
